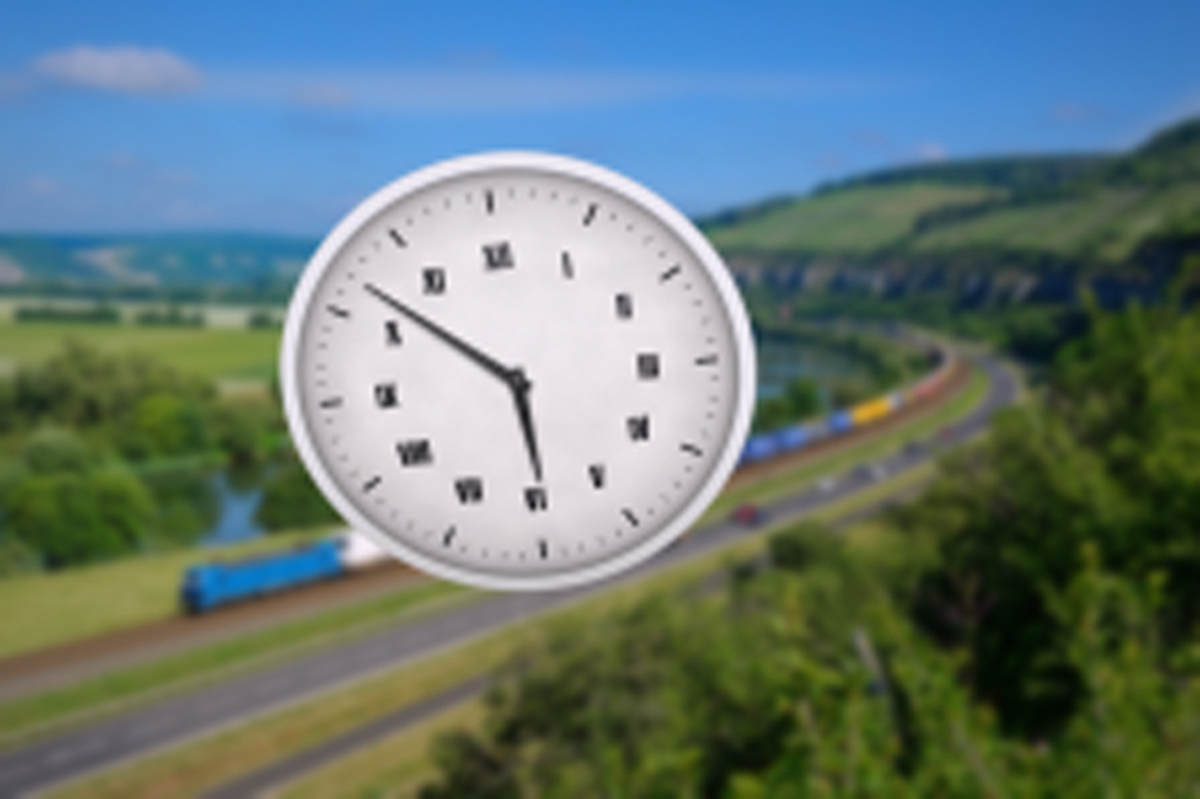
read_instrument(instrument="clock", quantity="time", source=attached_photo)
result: 5:52
